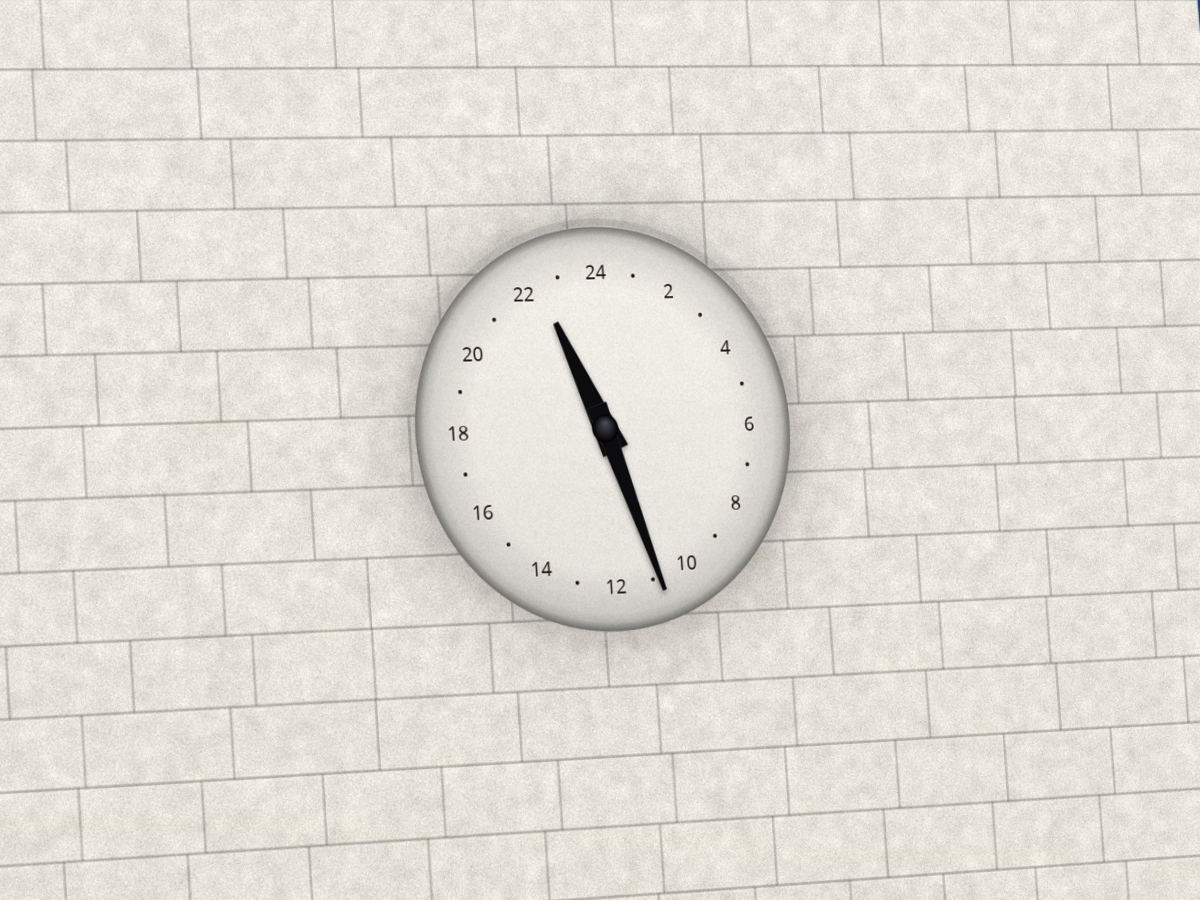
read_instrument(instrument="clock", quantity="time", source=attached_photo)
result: 22:27
